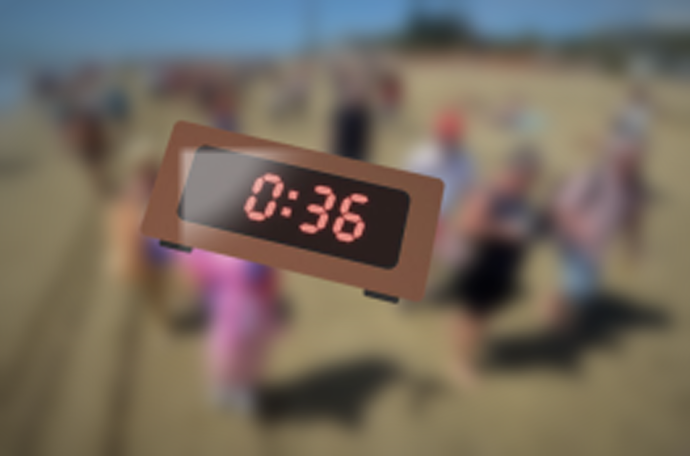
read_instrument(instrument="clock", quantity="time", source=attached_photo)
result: 0:36
